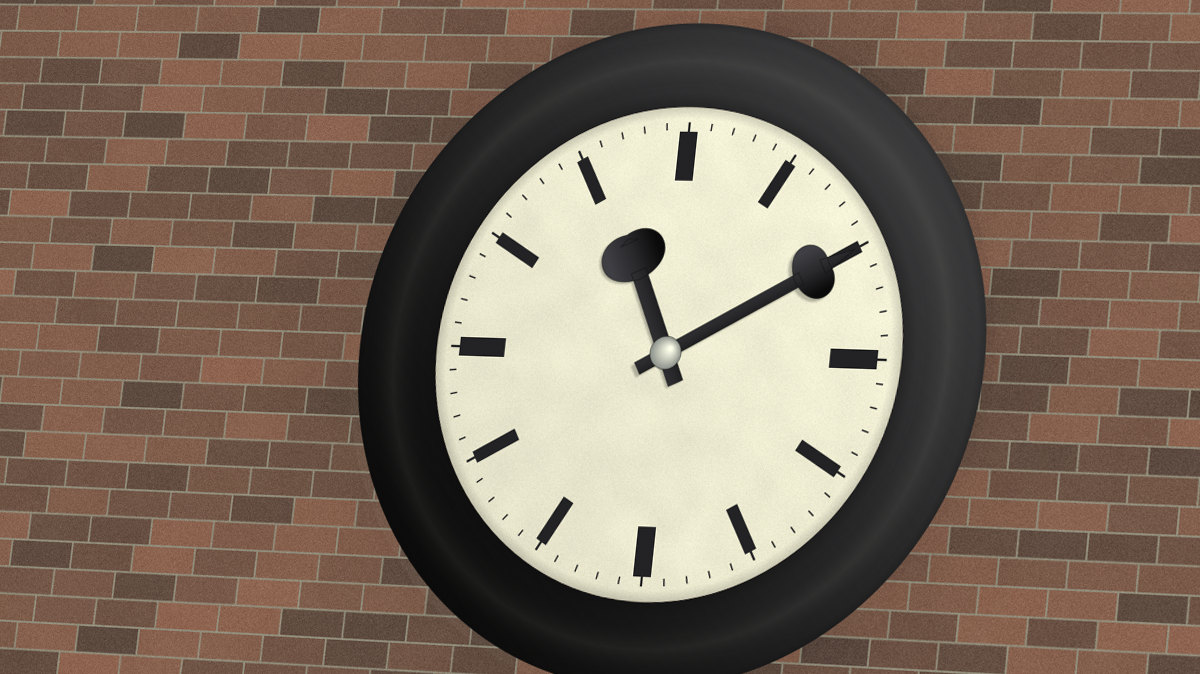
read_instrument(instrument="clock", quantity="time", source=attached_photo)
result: 11:10
